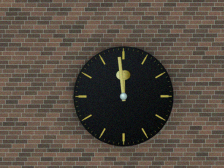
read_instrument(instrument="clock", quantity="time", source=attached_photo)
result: 11:59
